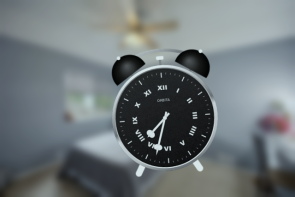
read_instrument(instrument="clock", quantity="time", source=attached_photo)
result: 7:33
